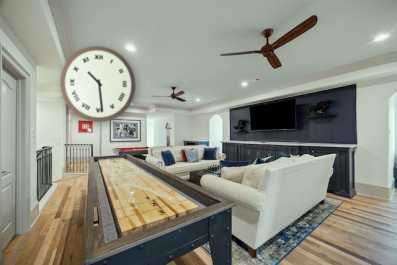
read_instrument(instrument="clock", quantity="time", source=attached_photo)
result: 10:29
